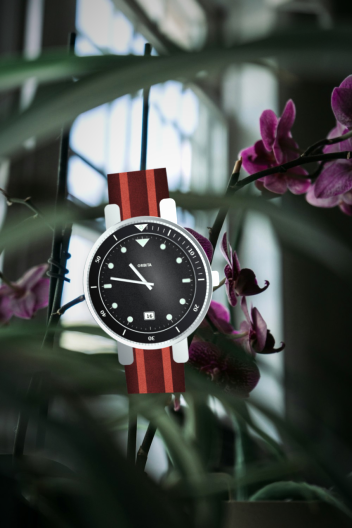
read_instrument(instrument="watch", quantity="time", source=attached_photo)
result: 10:47
